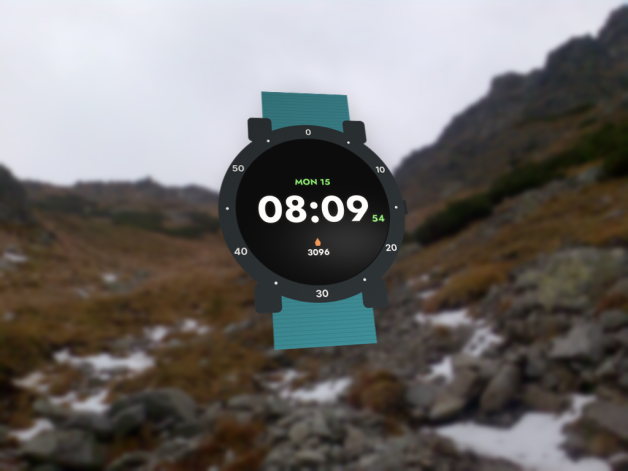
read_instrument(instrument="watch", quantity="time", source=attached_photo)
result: 8:09:54
